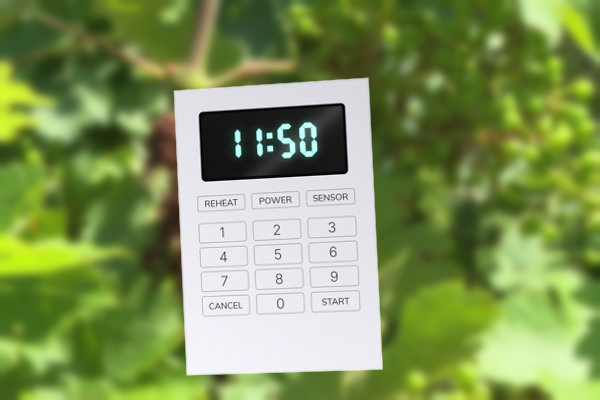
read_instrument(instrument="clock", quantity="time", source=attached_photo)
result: 11:50
